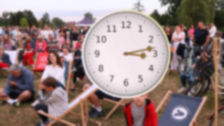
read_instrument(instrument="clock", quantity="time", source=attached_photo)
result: 3:13
